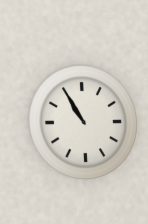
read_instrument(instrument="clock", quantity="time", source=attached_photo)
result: 10:55
